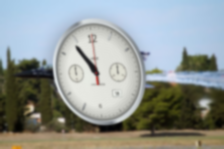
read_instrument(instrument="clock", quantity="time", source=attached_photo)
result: 10:54
